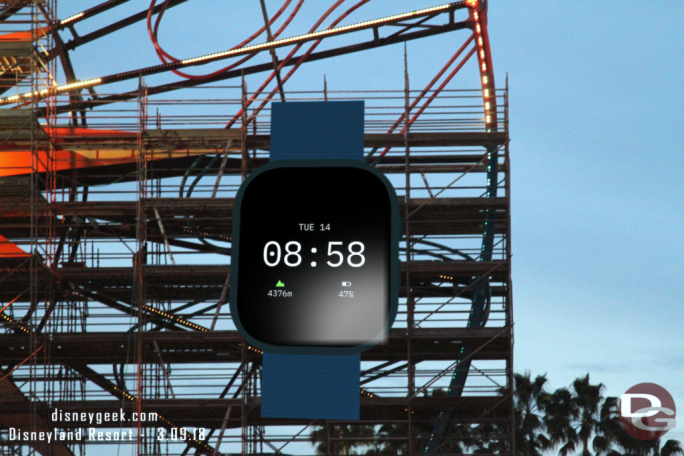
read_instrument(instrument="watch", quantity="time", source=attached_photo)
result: 8:58
